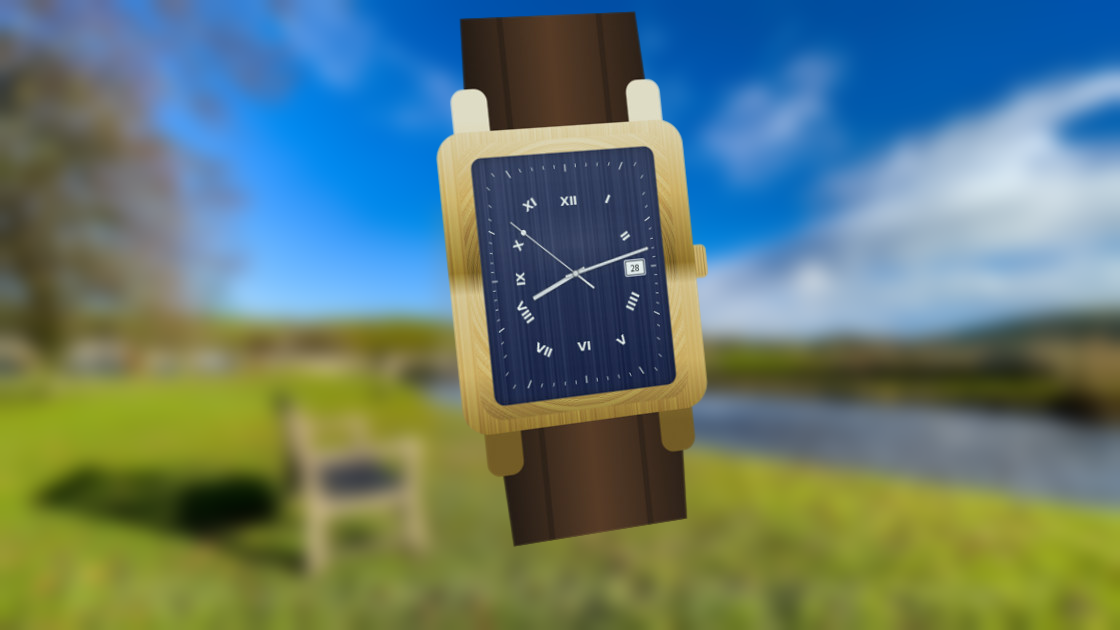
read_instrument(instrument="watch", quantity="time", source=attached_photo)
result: 8:12:52
